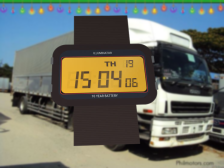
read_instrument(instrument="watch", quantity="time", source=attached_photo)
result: 15:04:06
